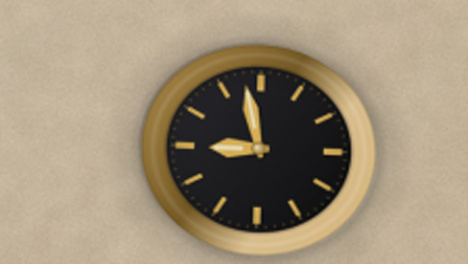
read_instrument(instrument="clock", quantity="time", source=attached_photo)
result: 8:58
